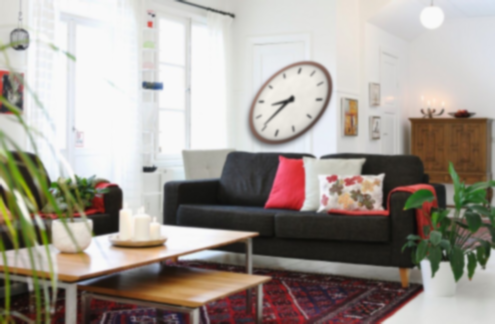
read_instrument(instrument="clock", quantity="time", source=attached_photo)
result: 8:36
